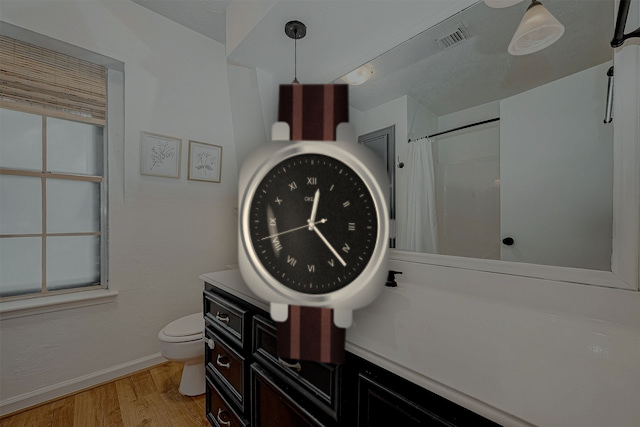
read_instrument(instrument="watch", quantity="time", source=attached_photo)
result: 12:22:42
